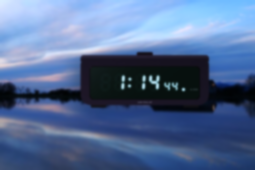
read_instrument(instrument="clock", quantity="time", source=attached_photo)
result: 1:14
